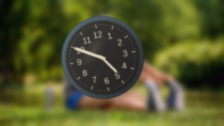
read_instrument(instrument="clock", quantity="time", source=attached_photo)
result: 4:50
